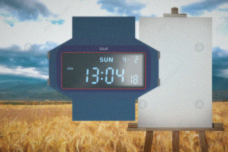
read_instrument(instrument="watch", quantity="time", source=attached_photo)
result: 13:04:18
